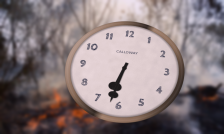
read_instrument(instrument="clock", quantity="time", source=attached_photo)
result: 6:32
